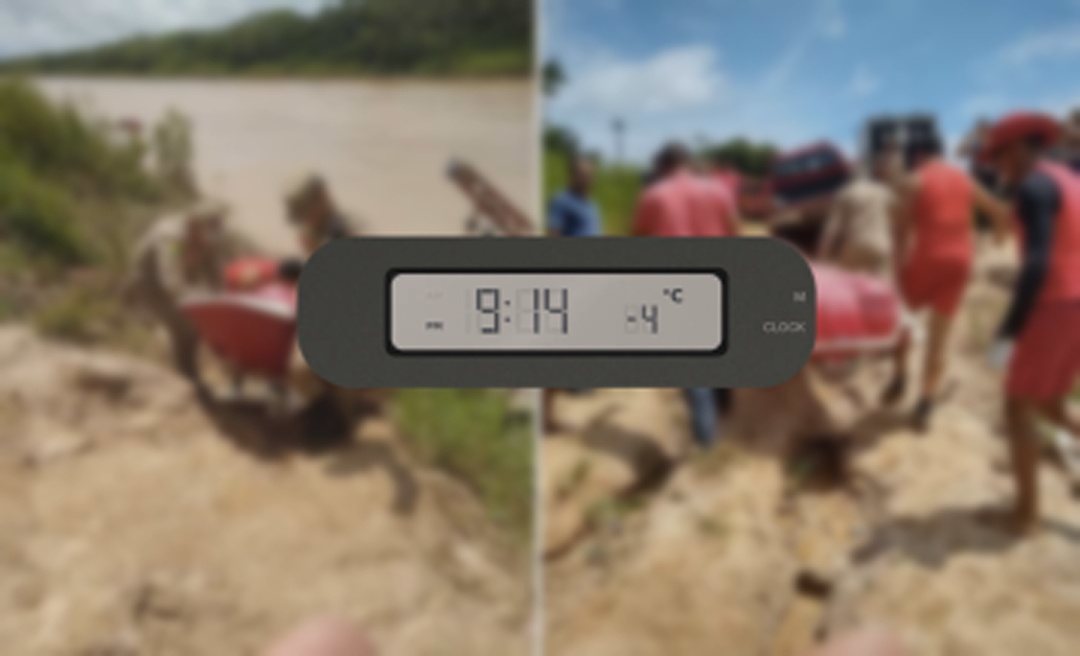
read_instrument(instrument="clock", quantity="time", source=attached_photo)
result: 9:14
